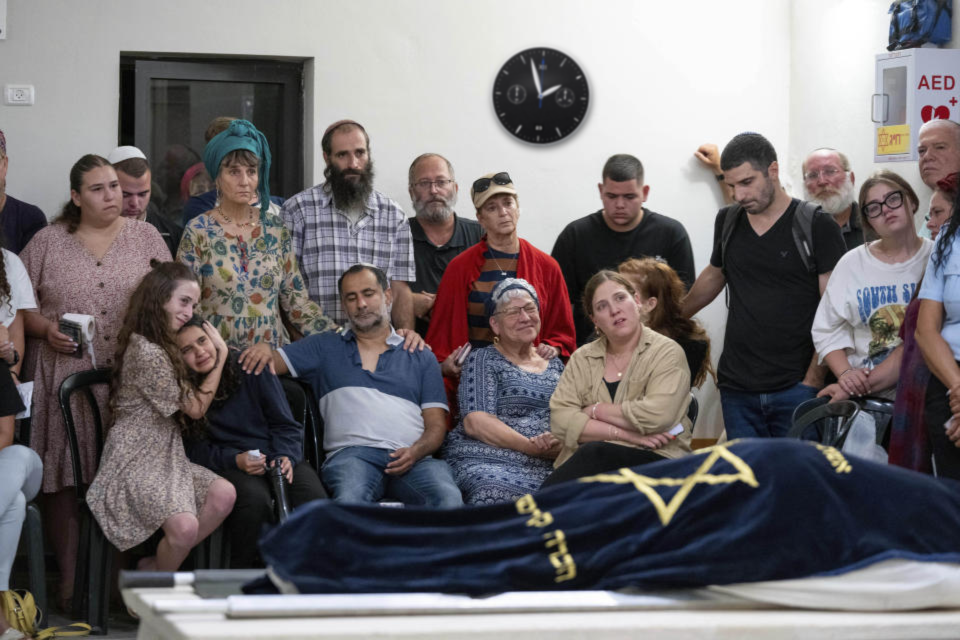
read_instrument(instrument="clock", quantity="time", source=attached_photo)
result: 1:57
